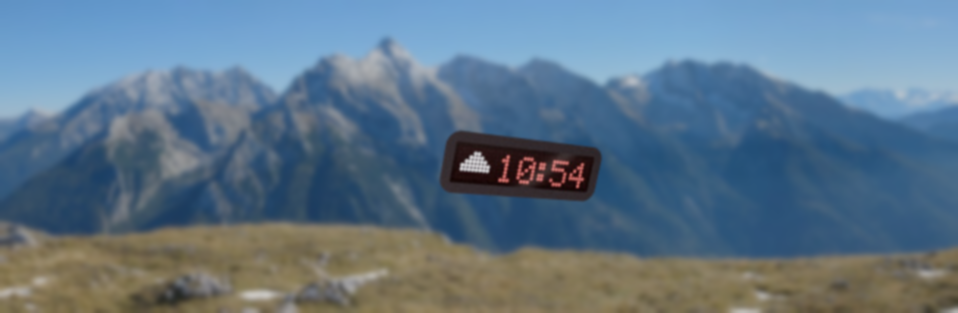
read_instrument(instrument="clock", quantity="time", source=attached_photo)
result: 10:54
